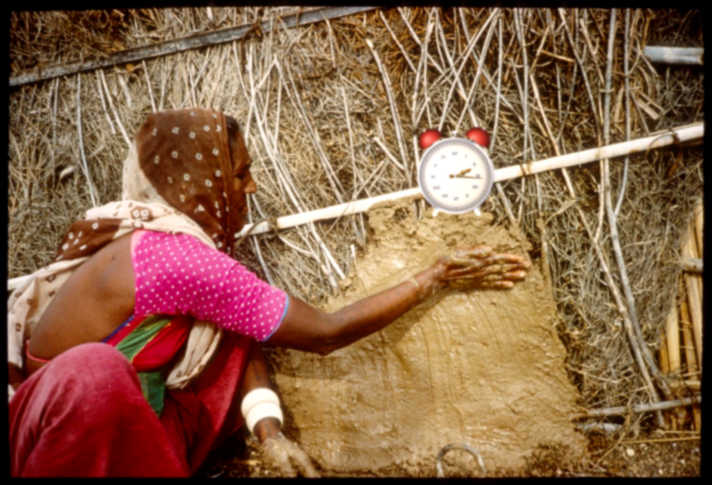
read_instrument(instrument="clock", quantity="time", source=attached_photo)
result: 2:16
